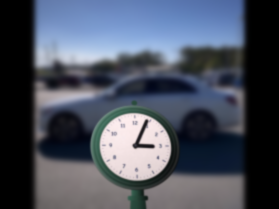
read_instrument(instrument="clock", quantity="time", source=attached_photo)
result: 3:04
